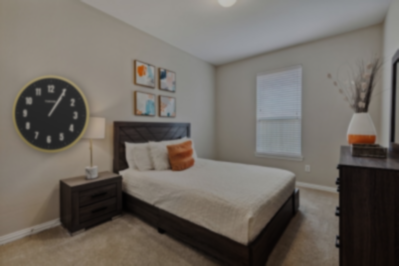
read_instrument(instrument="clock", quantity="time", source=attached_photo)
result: 1:05
